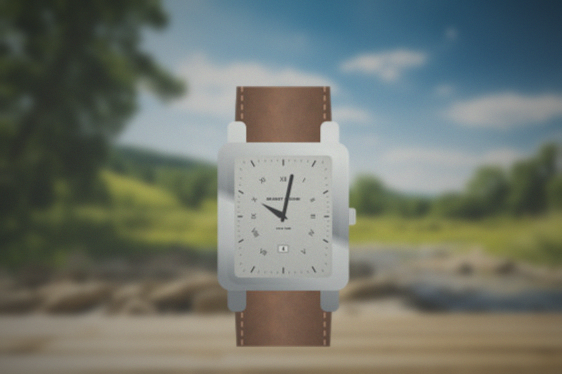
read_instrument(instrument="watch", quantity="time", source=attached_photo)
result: 10:02
